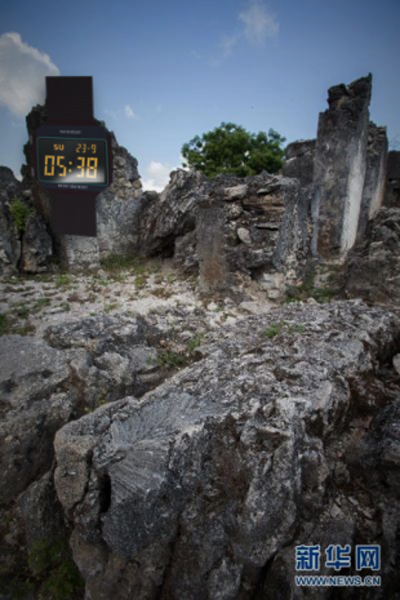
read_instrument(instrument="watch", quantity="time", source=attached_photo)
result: 5:38
